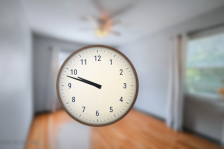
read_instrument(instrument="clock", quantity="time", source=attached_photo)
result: 9:48
